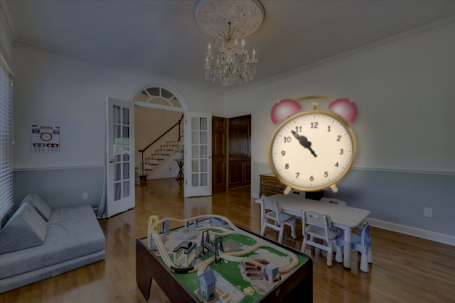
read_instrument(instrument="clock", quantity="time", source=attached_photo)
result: 10:53
